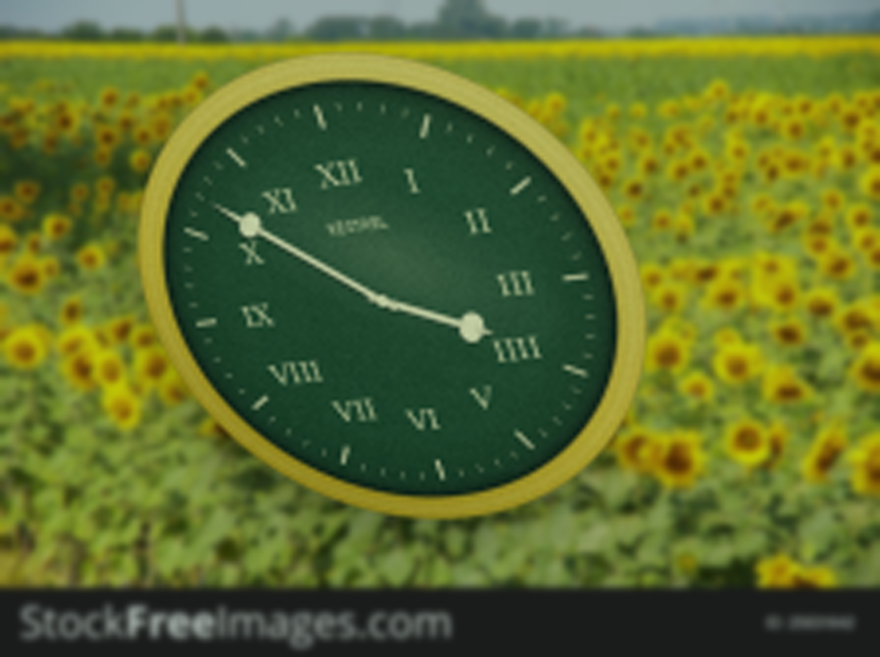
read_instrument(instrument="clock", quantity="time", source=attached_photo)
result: 3:52
